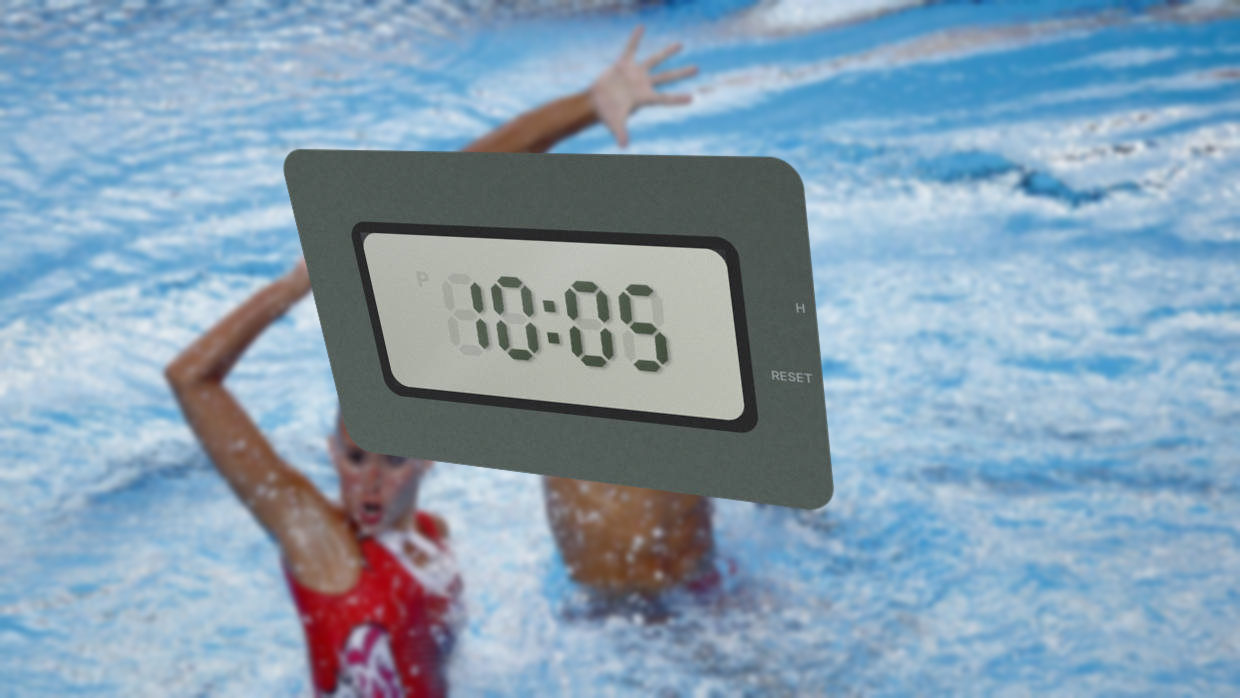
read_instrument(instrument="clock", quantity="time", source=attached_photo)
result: 10:05
